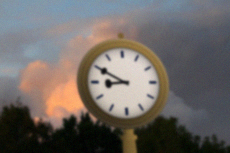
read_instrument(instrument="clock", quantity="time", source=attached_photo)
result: 8:50
